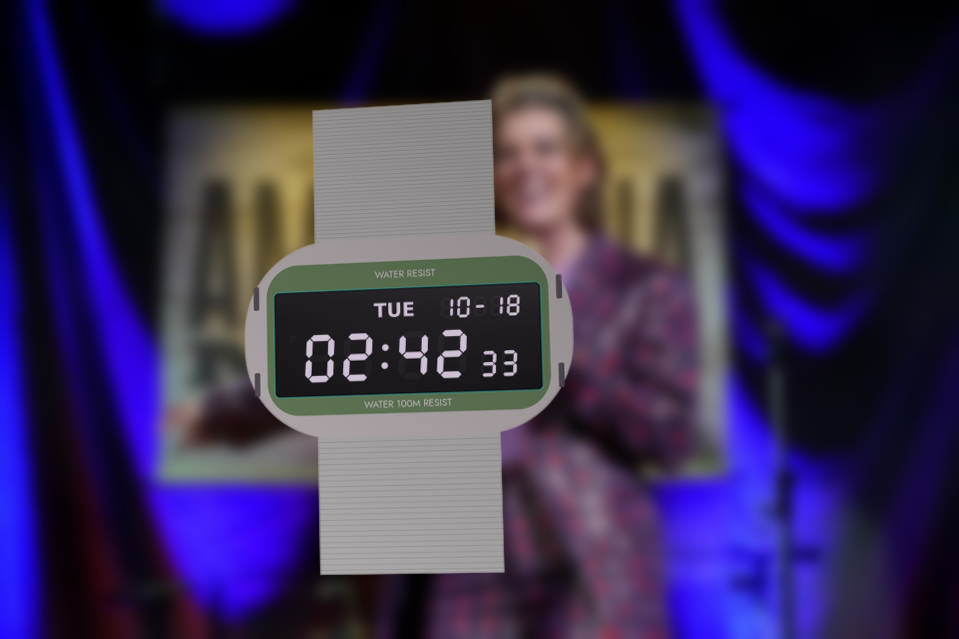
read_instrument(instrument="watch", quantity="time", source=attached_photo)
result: 2:42:33
